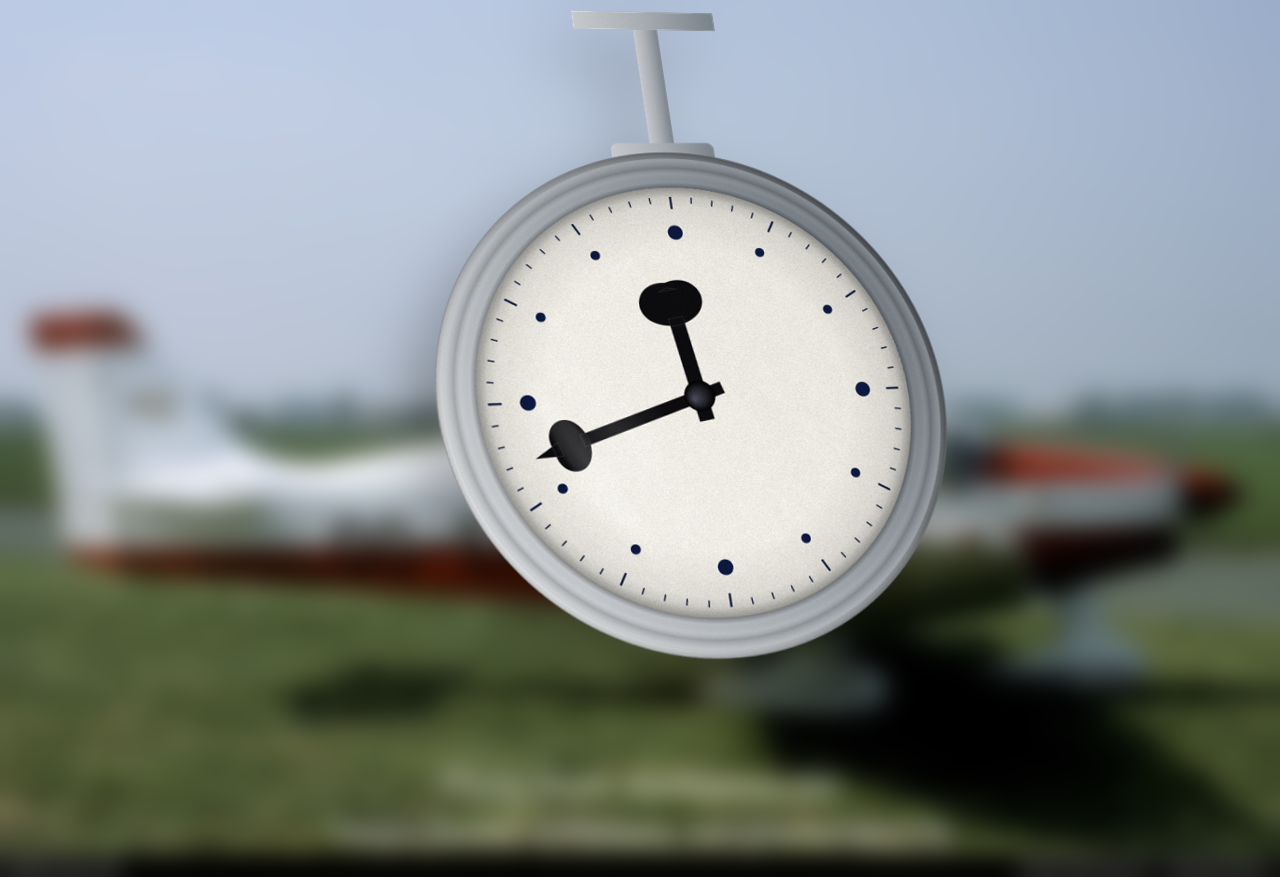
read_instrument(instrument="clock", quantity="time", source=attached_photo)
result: 11:42
